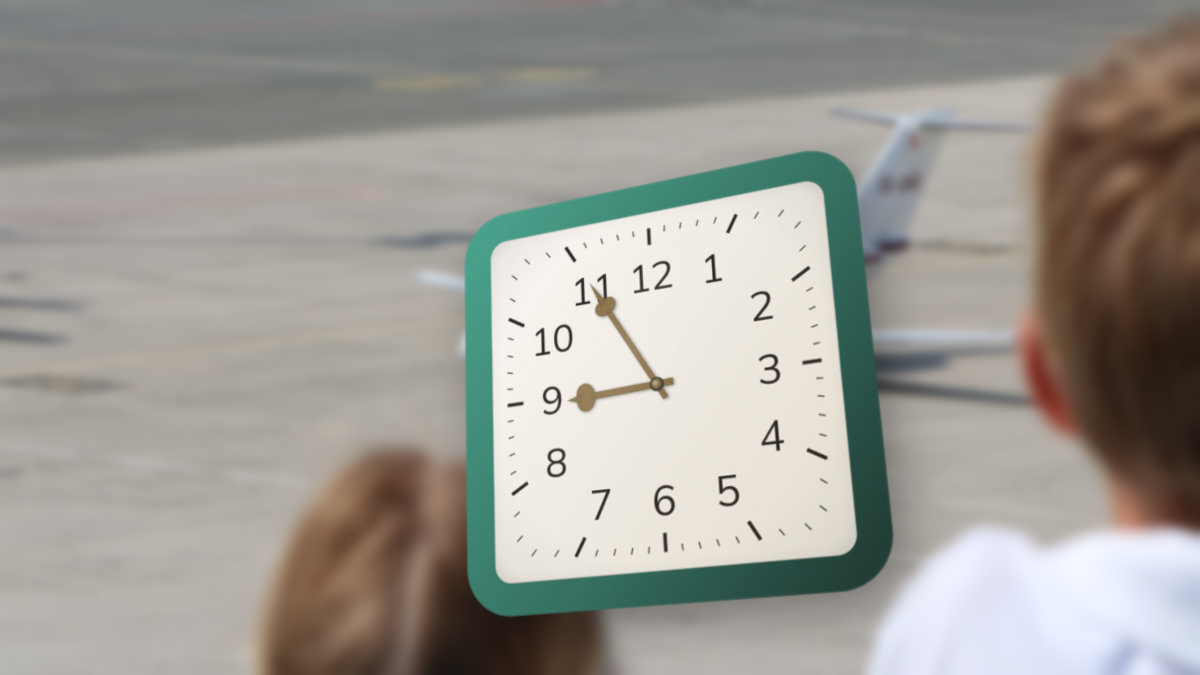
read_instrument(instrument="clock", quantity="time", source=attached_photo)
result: 8:55
